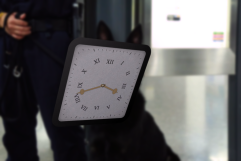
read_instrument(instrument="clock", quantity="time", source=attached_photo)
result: 3:42
